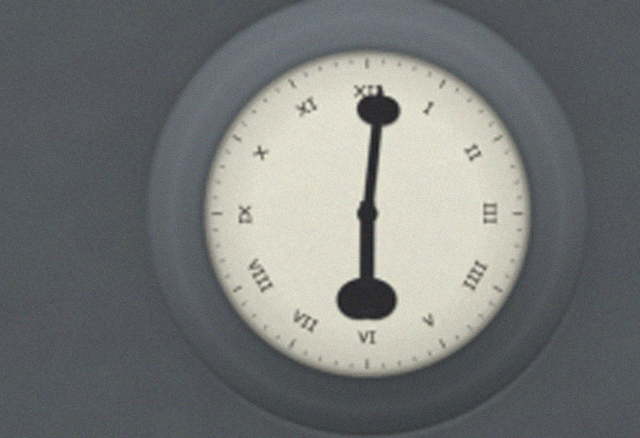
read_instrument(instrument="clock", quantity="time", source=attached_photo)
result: 6:01
